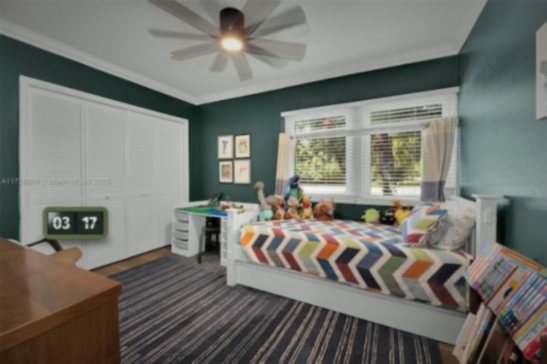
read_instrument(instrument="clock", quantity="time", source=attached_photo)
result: 3:17
